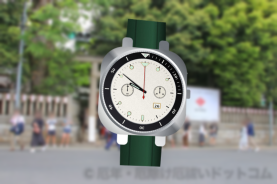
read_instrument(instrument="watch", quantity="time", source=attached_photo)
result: 9:51
